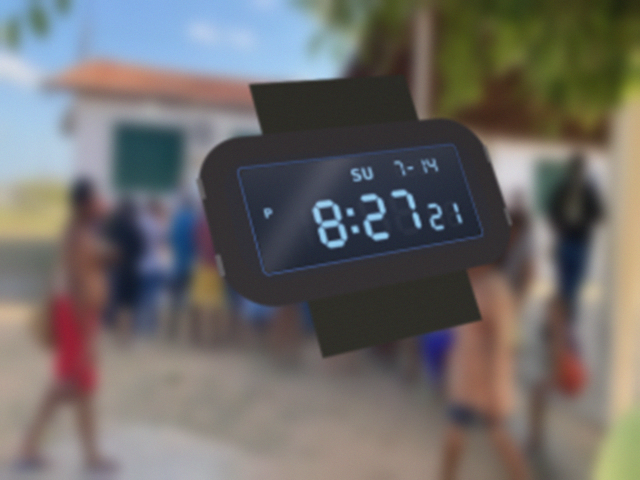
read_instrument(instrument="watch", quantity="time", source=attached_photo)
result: 8:27:21
